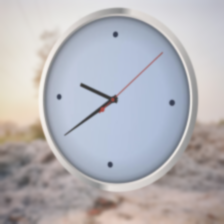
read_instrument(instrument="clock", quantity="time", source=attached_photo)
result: 9:39:08
